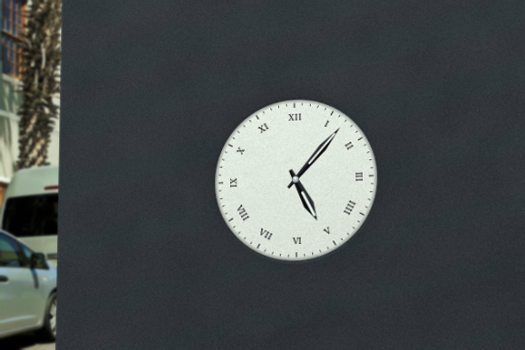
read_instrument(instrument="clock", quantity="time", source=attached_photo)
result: 5:07
